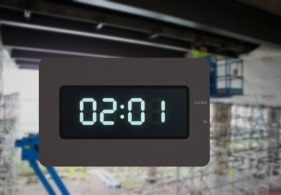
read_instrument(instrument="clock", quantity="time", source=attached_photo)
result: 2:01
